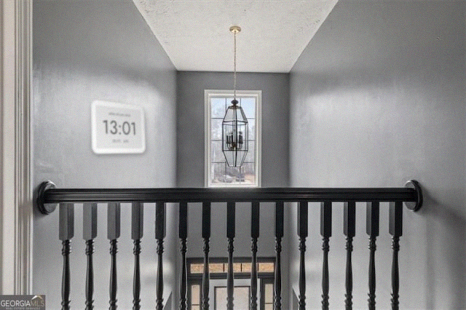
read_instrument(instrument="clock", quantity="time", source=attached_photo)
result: 13:01
